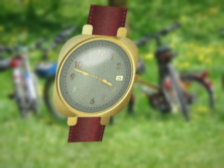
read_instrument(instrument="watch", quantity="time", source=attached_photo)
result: 3:48
